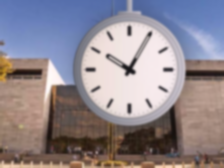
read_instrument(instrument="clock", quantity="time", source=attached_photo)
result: 10:05
